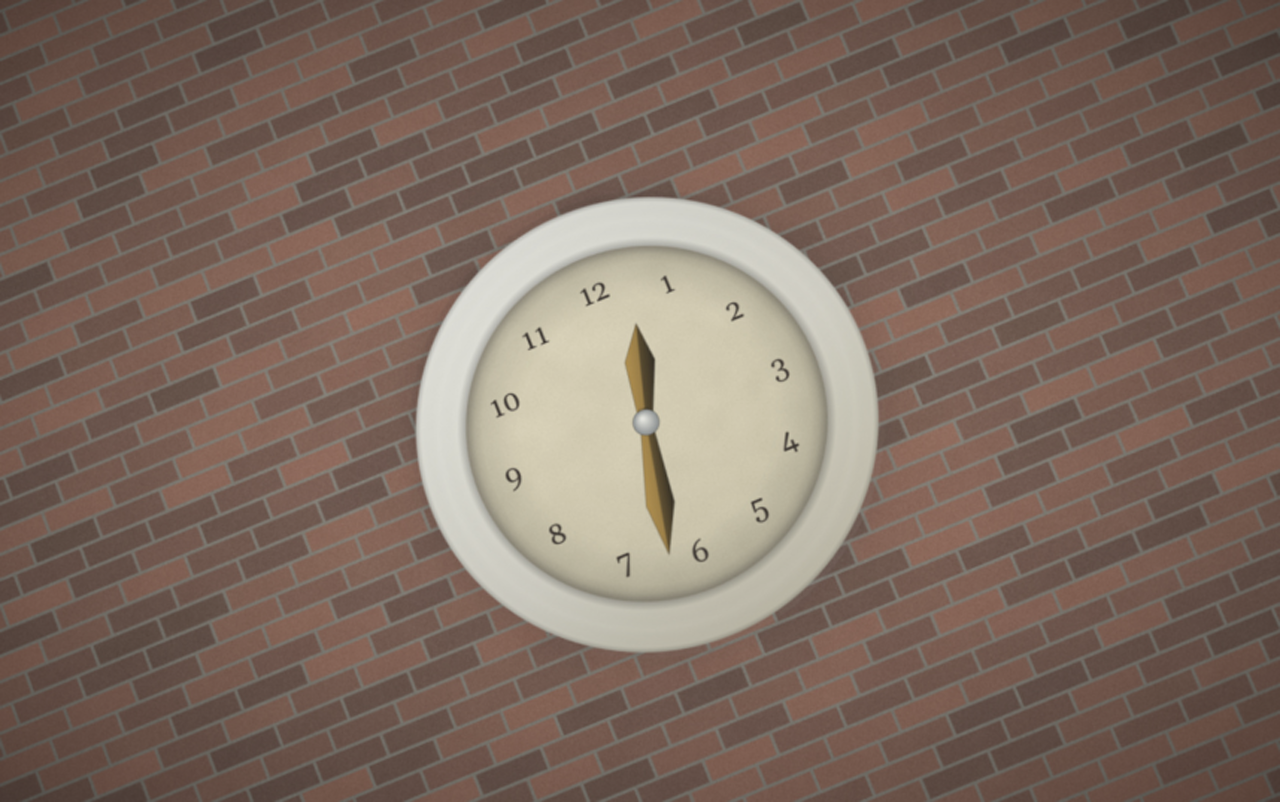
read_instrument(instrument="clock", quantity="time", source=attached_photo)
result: 12:32
